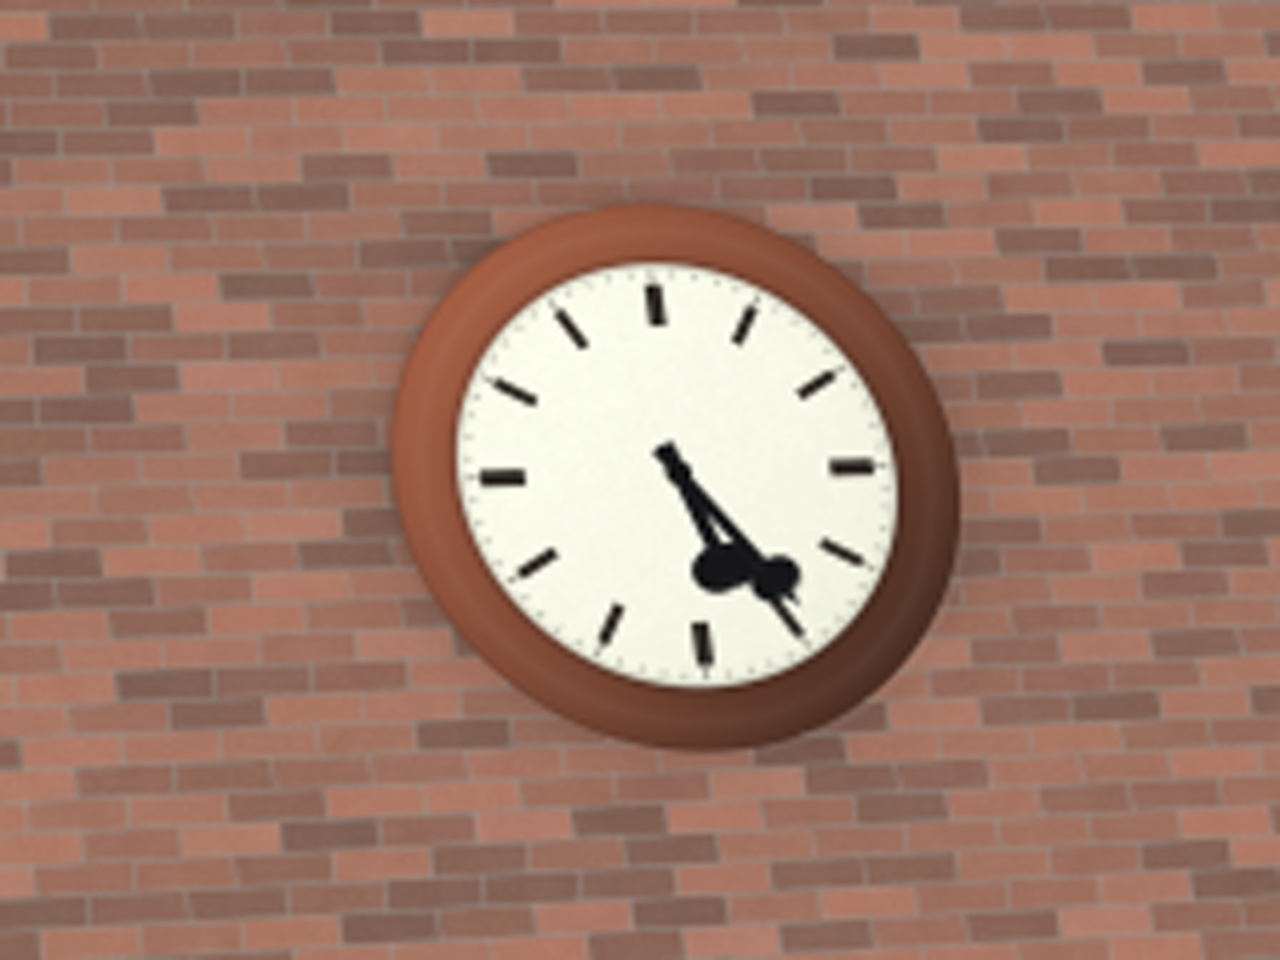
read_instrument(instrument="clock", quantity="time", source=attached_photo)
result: 5:24
